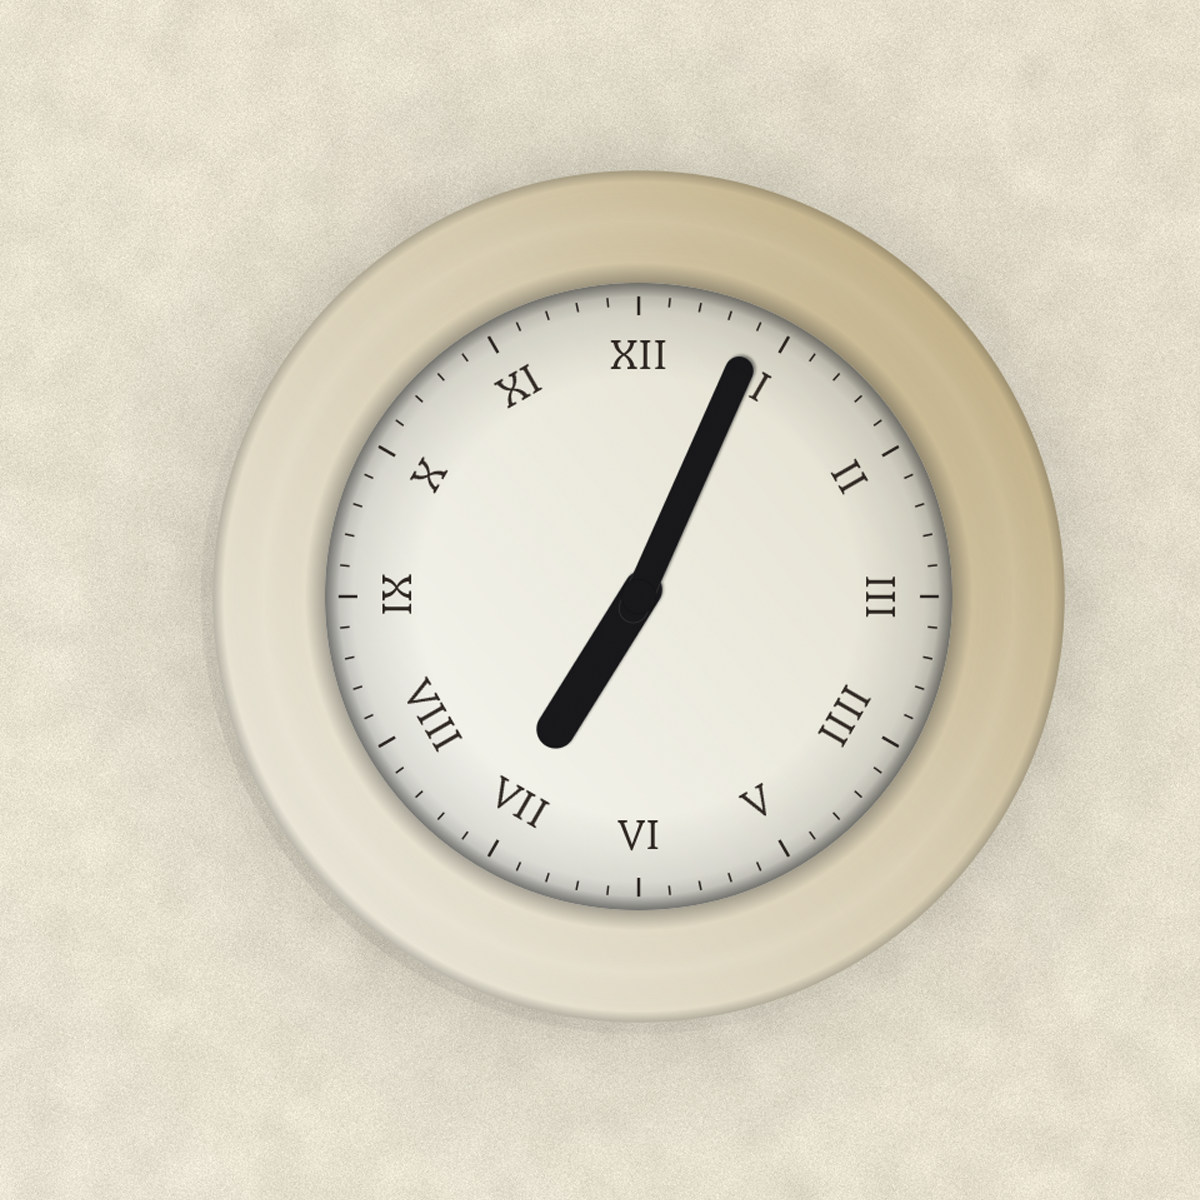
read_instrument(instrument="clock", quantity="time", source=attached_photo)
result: 7:04
